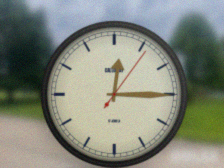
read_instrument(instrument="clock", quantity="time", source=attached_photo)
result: 12:15:06
